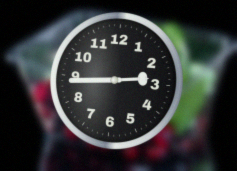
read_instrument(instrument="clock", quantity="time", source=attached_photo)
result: 2:44
